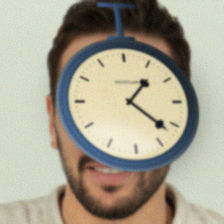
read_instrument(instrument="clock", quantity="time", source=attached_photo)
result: 1:22
